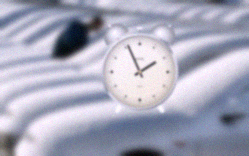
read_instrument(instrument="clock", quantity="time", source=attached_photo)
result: 1:56
